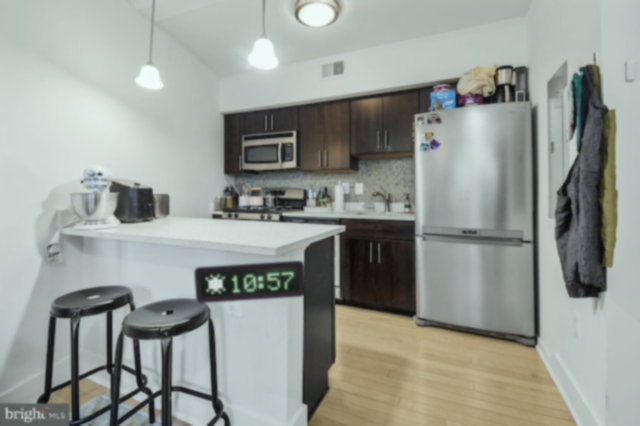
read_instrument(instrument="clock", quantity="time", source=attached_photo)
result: 10:57
